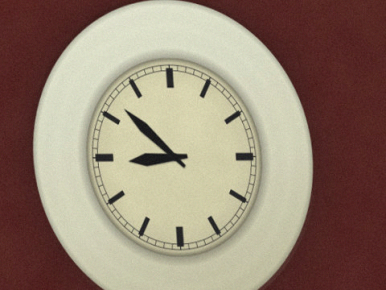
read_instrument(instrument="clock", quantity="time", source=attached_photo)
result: 8:52
